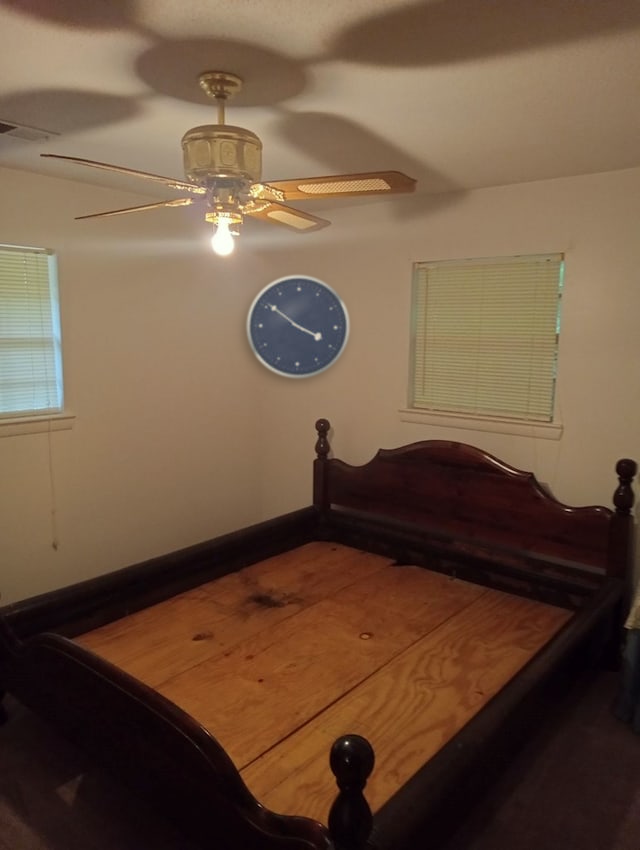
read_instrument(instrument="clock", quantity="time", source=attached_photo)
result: 3:51
